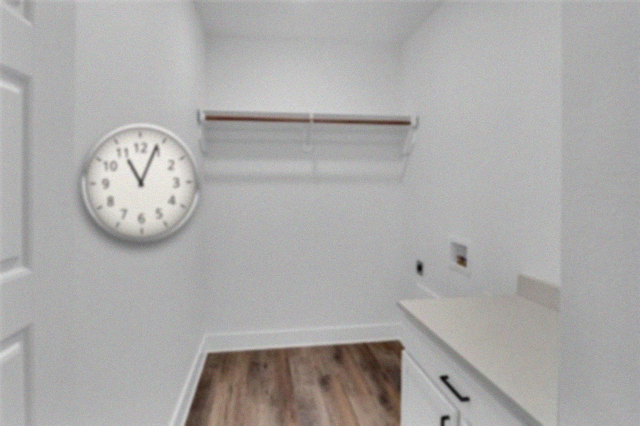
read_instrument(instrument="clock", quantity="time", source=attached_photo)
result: 11:04
